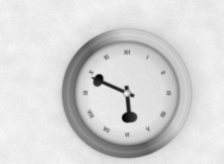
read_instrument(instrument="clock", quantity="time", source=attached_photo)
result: 5:49
